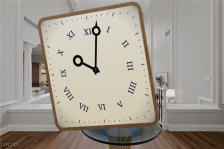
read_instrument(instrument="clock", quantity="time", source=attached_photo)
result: 10:02
